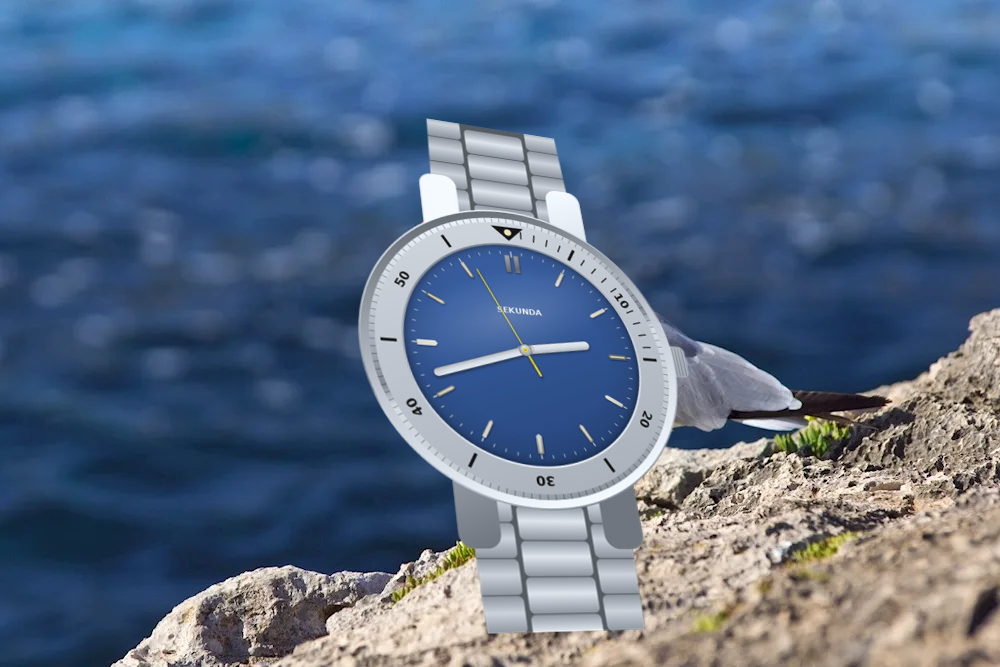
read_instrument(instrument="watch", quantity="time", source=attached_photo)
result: 2:41:56
